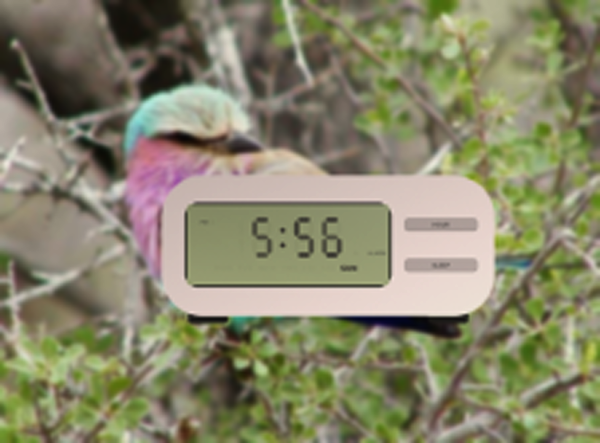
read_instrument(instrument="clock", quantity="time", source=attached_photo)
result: 5:56
